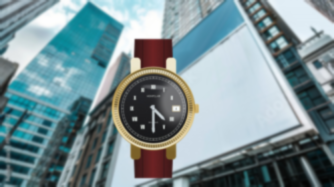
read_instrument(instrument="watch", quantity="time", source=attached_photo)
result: 4:30
